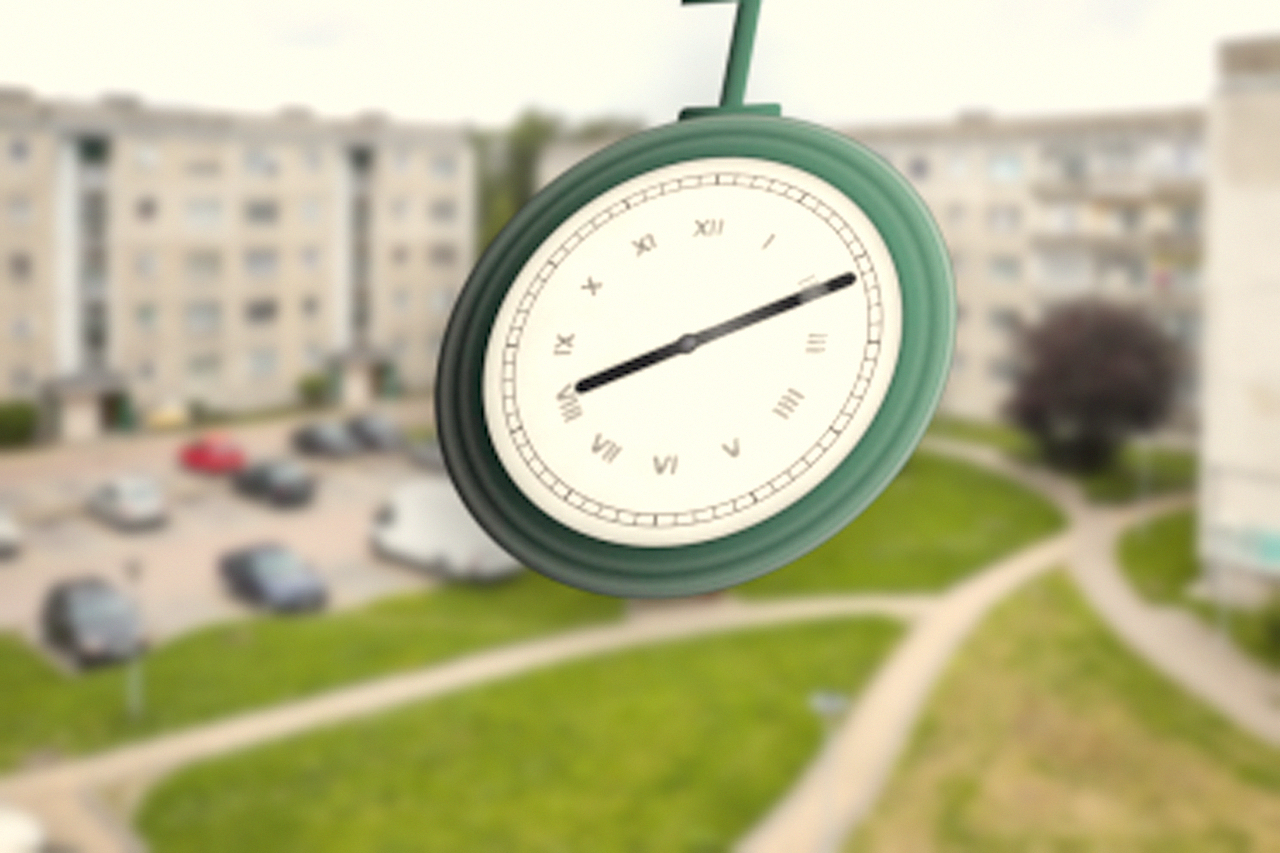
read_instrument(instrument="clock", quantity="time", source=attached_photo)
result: 8:11
